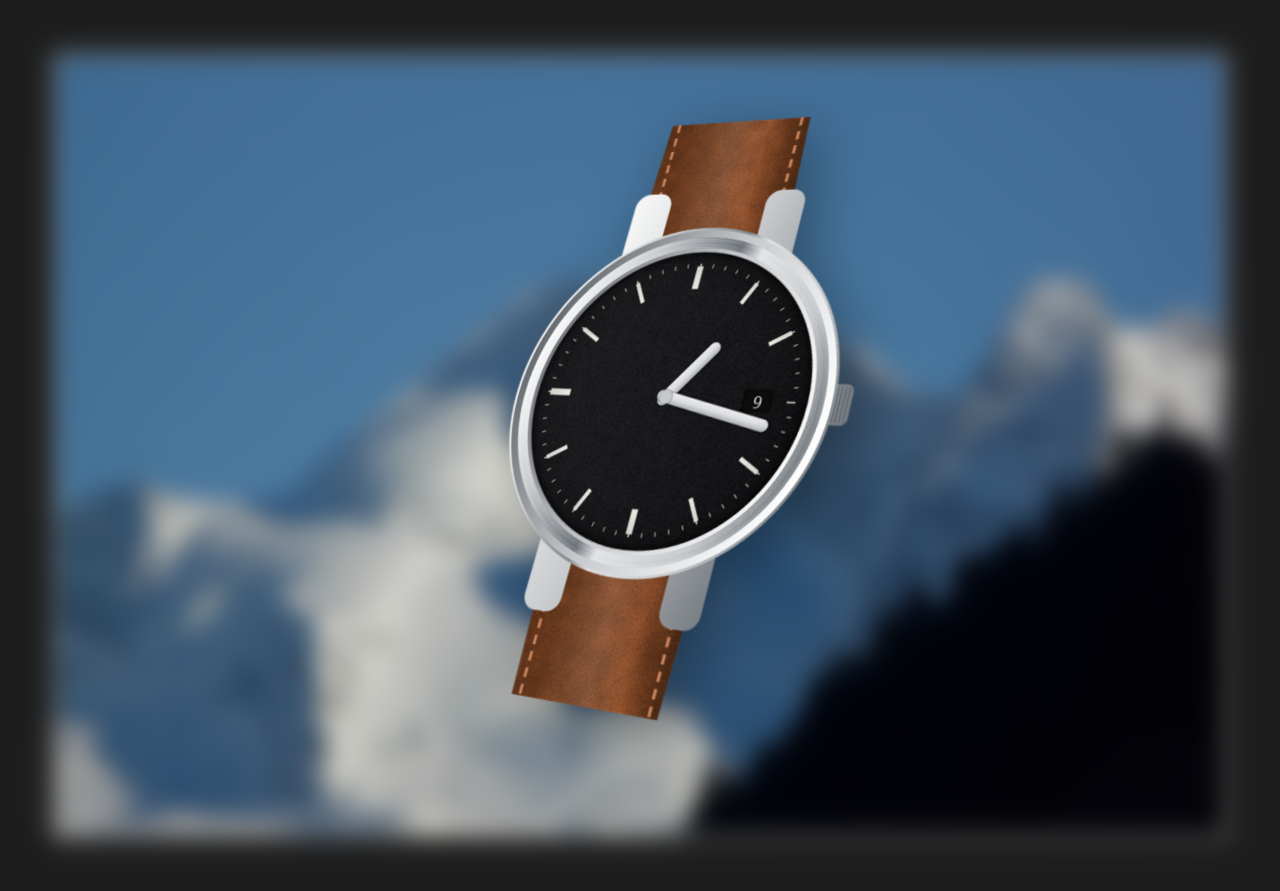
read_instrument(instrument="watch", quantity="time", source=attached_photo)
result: 1:17
